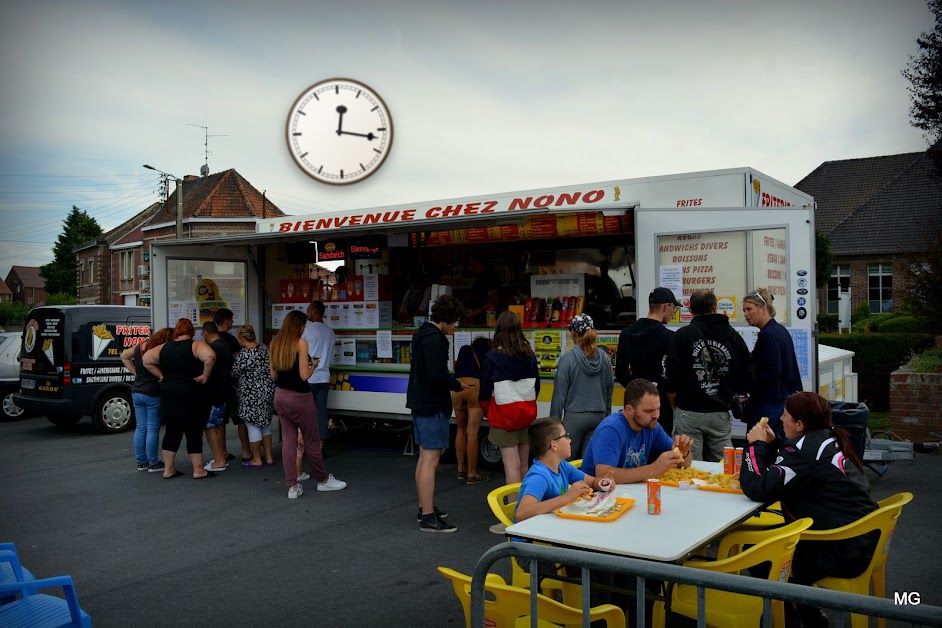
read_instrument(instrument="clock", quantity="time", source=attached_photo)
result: 12:17
